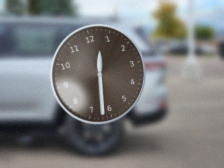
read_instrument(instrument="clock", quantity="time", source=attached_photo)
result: 12:32
